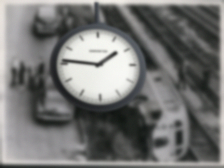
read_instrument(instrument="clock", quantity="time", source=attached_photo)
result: 1:46
